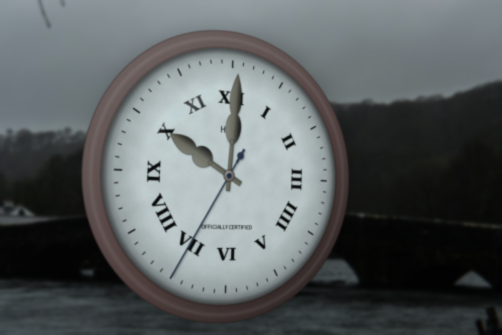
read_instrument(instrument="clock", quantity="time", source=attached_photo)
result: 10:00:35
